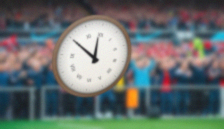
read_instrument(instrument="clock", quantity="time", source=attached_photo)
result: 11:50
